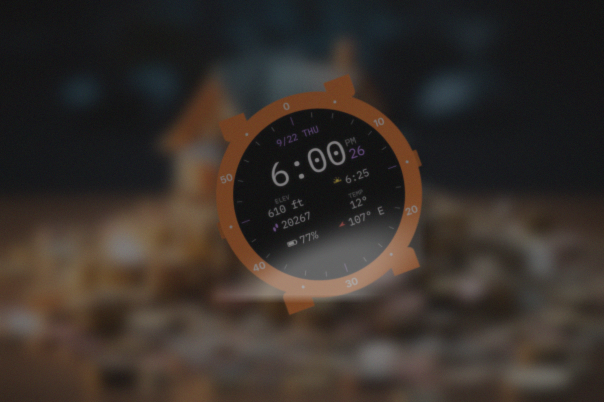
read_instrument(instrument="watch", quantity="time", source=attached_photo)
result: 6:00:26
